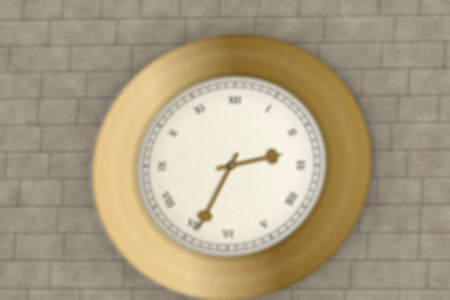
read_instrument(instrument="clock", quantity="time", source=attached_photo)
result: 2:34
